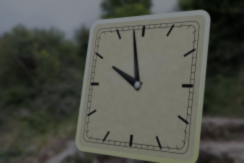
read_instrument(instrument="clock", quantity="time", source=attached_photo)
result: 9:58
